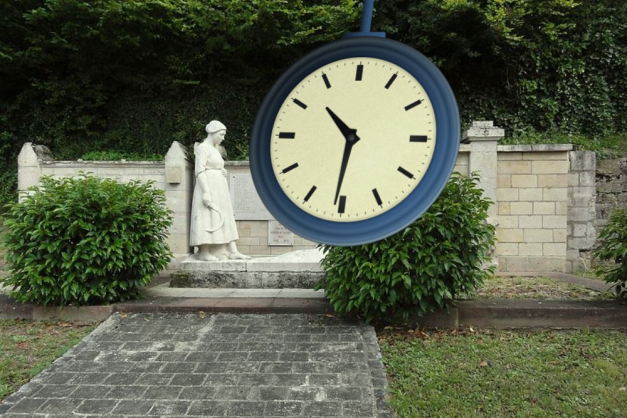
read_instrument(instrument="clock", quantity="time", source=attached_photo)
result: 10:31
